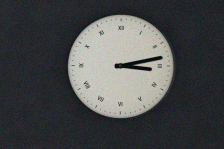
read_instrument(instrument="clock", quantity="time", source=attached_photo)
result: 3:13
